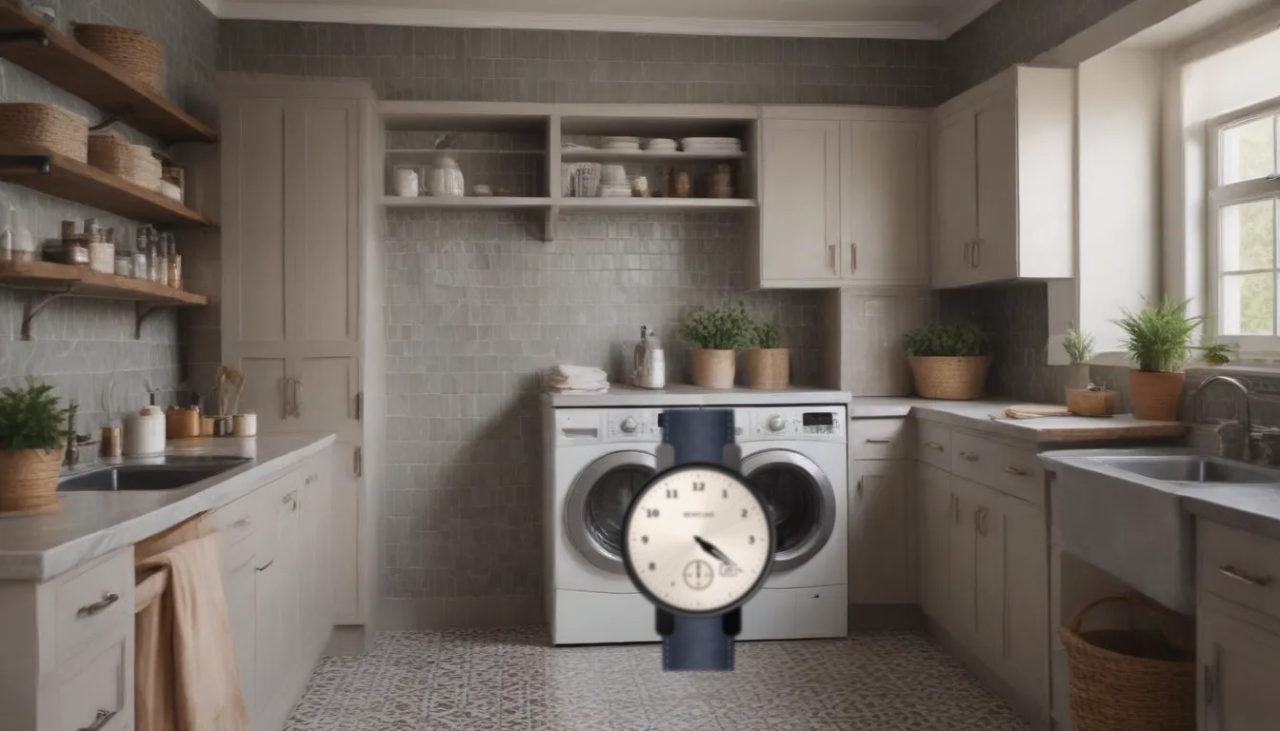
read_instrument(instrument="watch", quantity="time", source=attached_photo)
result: 4:21
